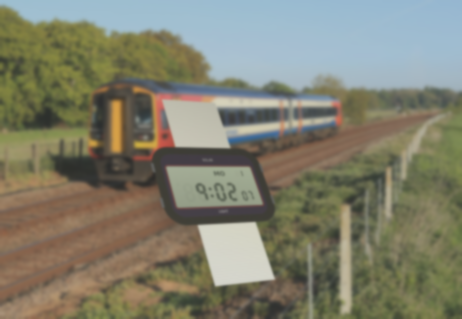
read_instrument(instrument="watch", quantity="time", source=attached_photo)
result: 9:02
